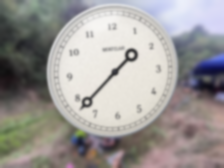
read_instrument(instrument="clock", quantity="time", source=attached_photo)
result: 1:38
